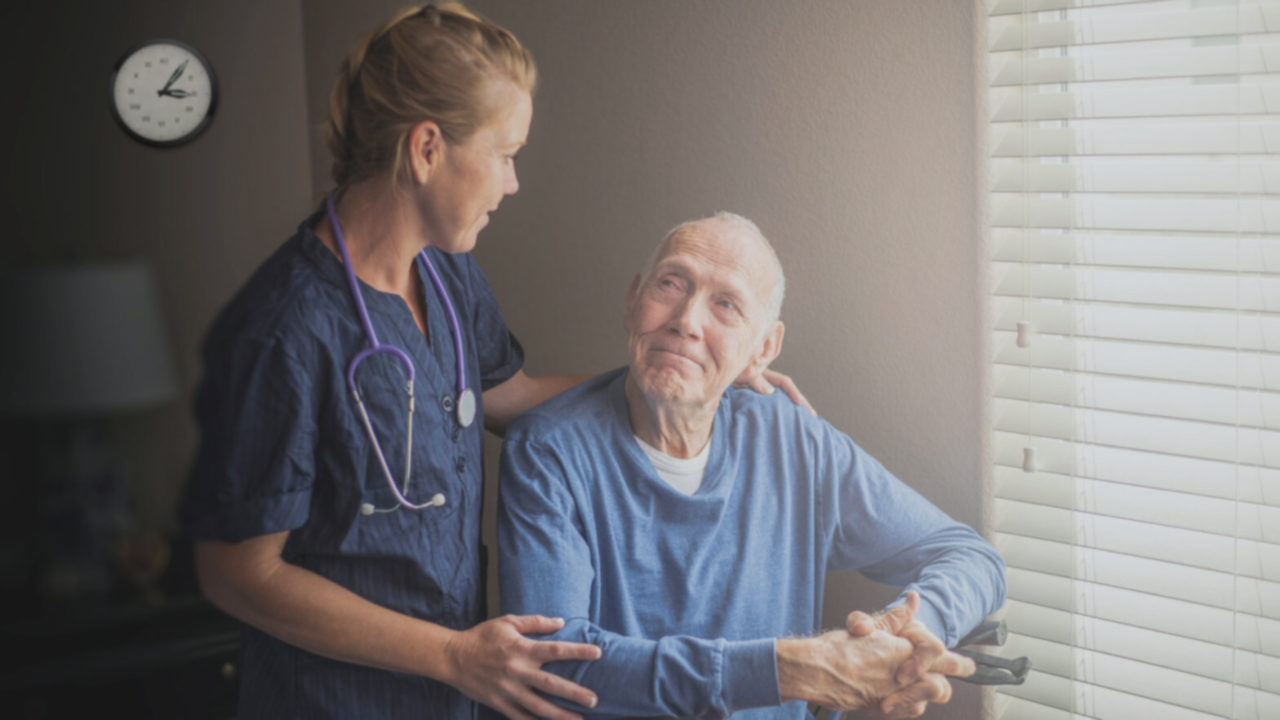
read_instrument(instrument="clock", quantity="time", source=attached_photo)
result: 3:06
